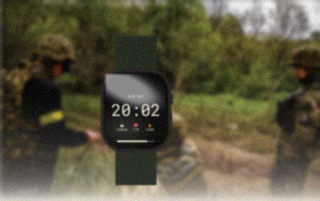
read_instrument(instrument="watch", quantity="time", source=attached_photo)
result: 20:02
